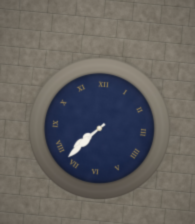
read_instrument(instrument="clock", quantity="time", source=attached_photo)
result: 7:37
